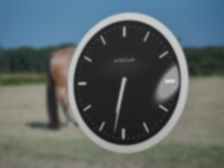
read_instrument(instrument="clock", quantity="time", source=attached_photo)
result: 6:32
